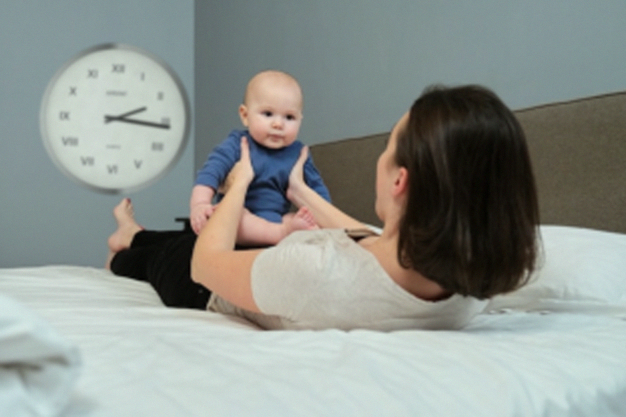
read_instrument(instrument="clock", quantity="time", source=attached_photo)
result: 2:16
